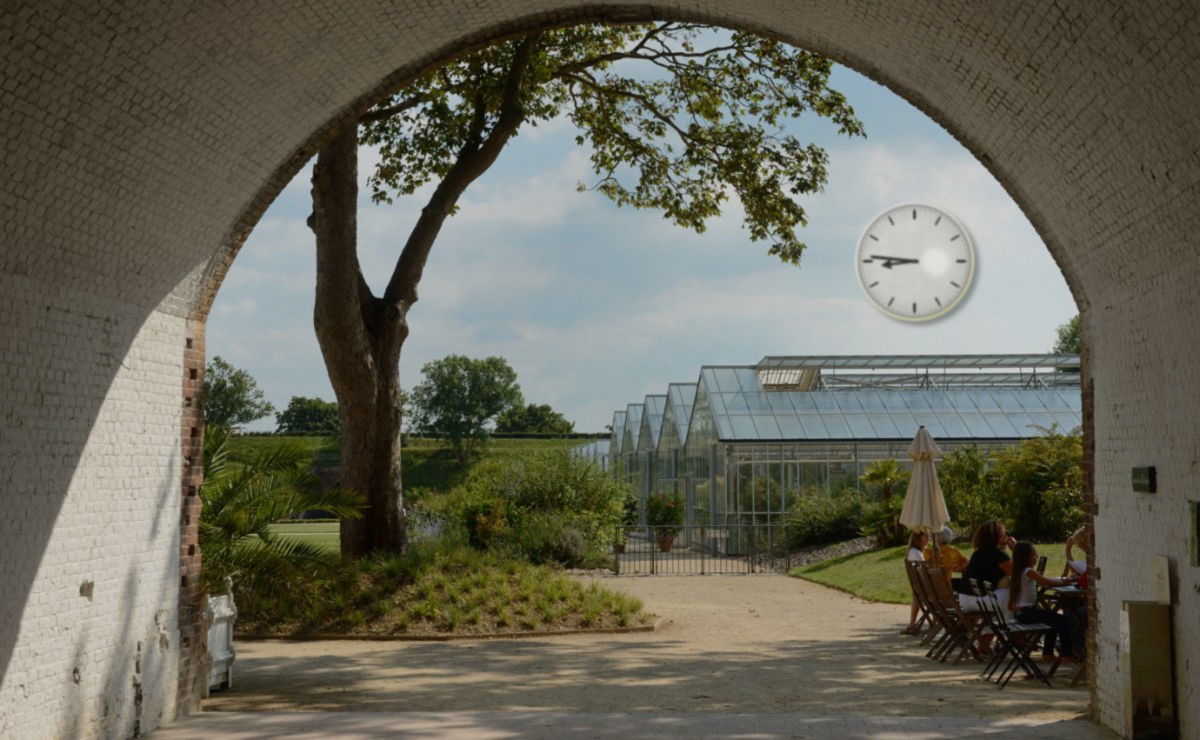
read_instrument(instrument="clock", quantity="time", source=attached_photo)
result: 8:46
